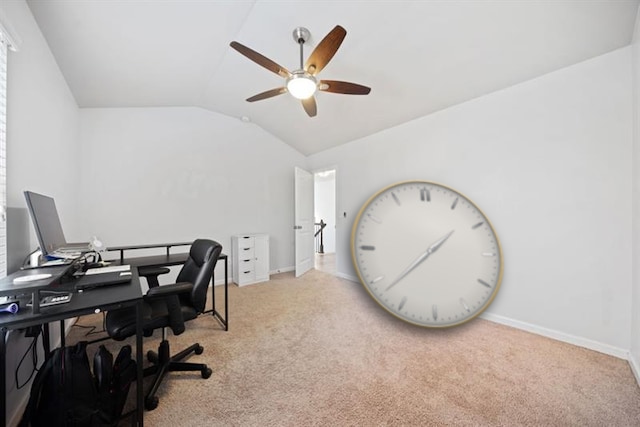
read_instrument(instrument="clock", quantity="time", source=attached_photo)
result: 1:38
